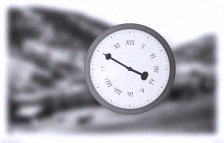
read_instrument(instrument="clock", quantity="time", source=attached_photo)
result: 3:50
